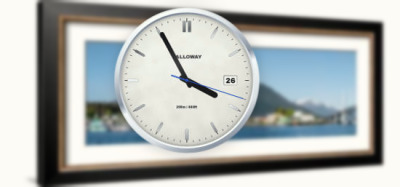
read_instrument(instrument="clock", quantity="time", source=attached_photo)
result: 3:55:18
